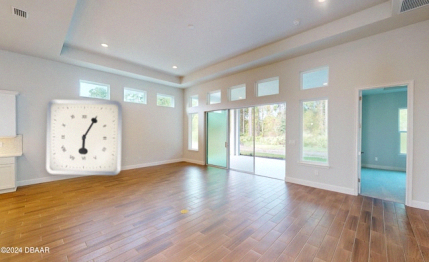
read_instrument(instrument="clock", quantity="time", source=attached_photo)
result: 6:05
